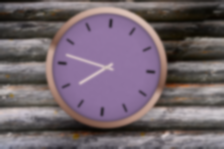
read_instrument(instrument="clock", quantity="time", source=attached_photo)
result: 7:47
